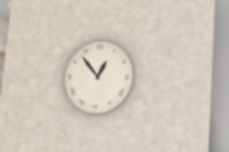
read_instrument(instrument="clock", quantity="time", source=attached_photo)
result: 12:53
